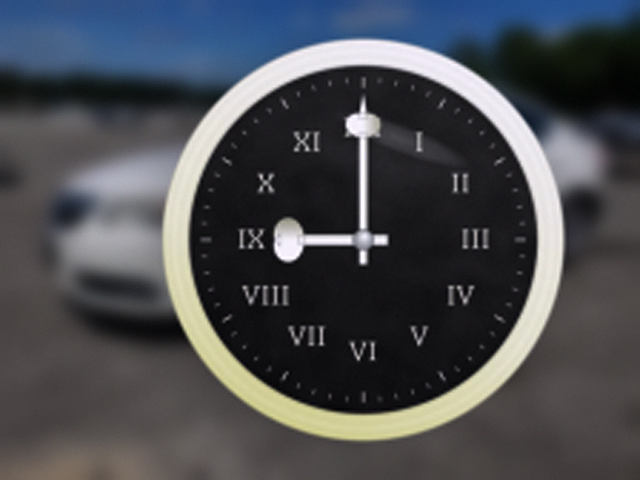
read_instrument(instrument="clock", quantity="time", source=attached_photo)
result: 9:00
